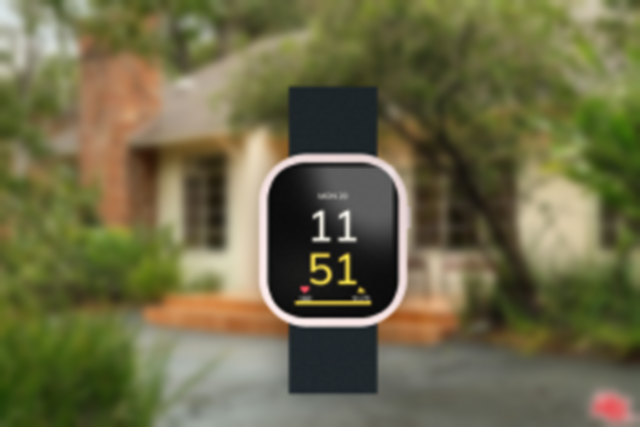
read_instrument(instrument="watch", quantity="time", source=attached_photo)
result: 11:51
